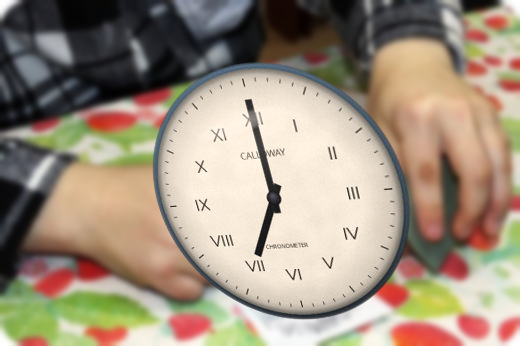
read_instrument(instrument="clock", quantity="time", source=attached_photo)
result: 7:00
